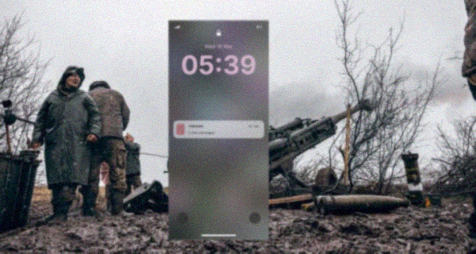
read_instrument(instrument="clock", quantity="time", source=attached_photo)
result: 5:39
